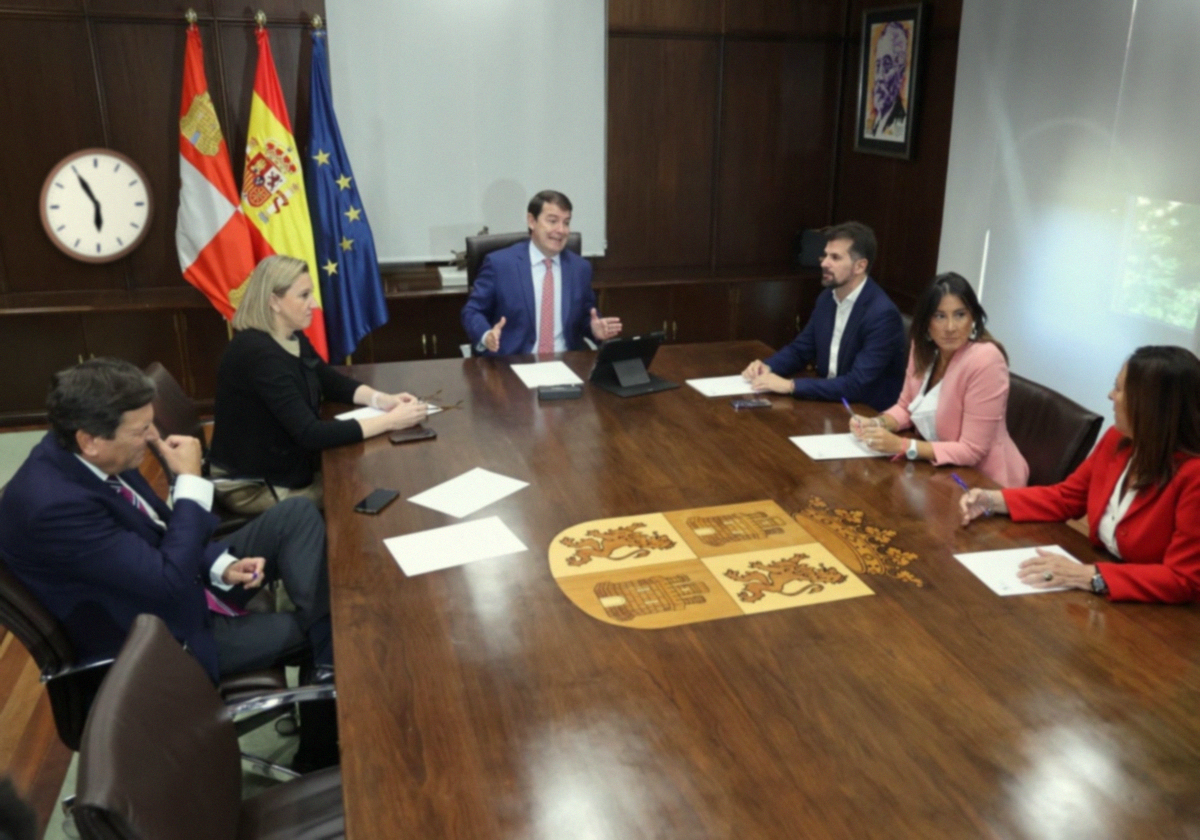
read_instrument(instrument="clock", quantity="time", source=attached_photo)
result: 5:55
